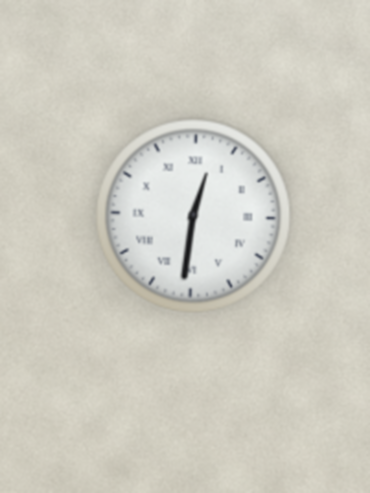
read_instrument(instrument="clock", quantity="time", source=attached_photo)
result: 12:31
